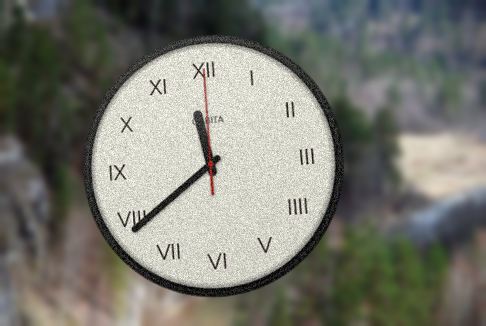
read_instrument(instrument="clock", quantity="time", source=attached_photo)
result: 11:39:00
